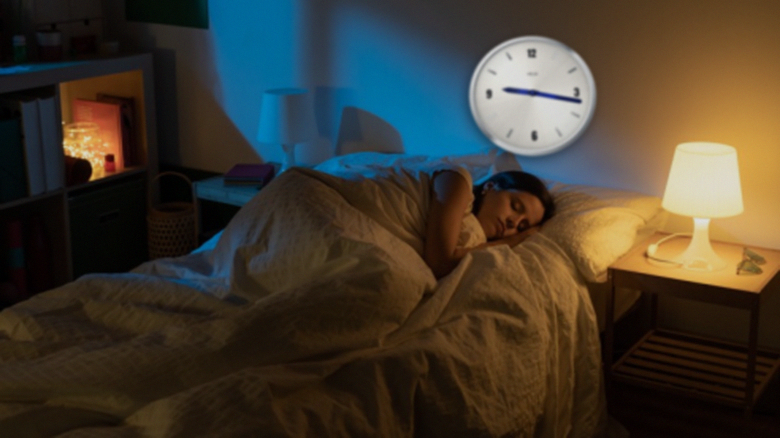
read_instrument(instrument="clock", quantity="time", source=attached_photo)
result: 9:17
